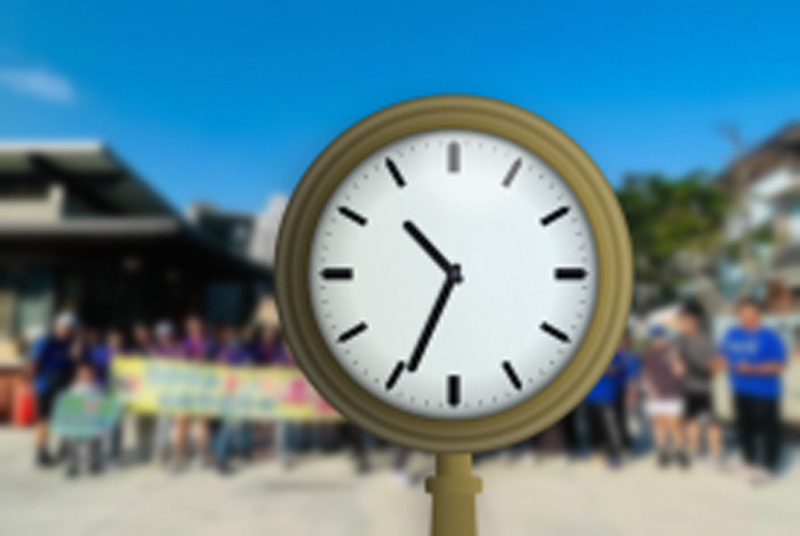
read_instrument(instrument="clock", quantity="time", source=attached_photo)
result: 10:34
